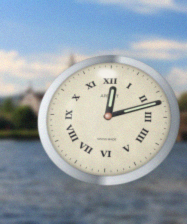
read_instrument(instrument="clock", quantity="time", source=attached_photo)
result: 12:12
